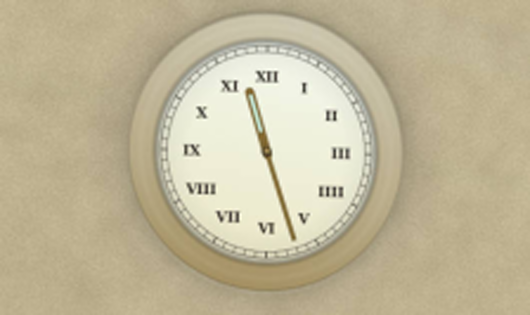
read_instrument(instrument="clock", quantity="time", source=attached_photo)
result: 11:27
